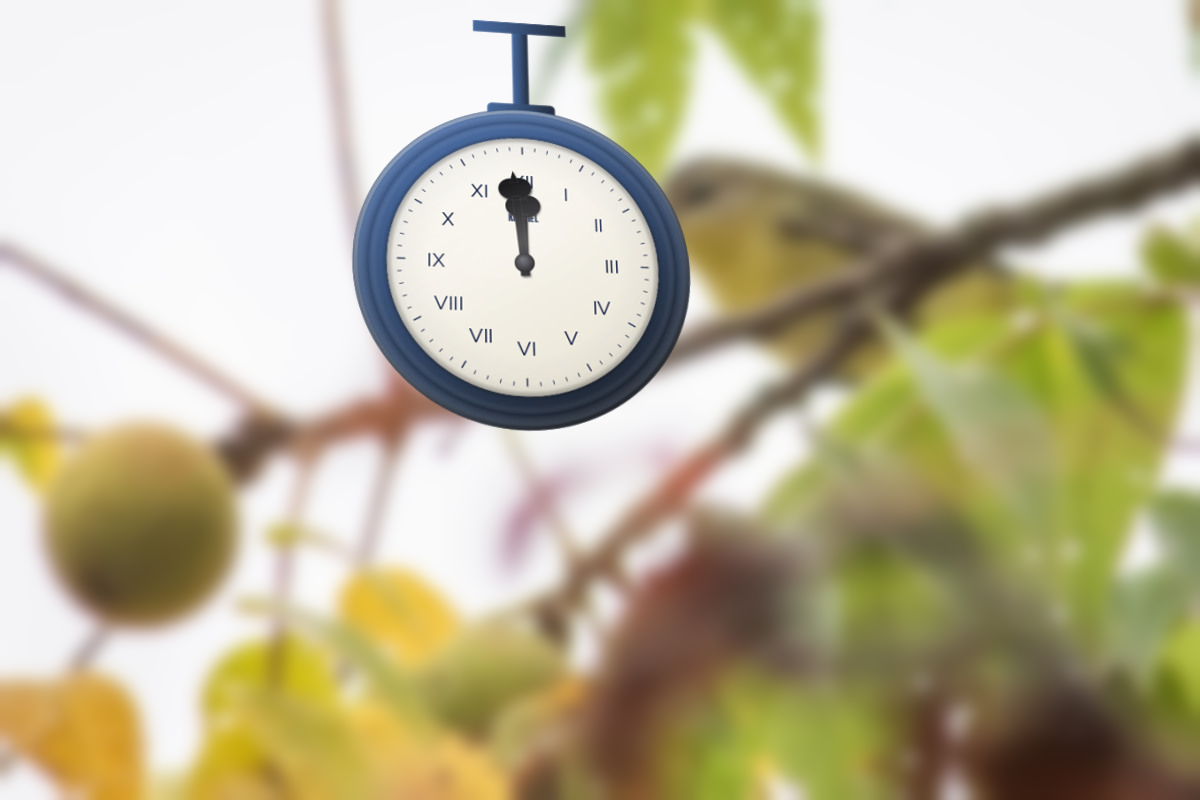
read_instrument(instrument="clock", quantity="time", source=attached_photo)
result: 11:59
